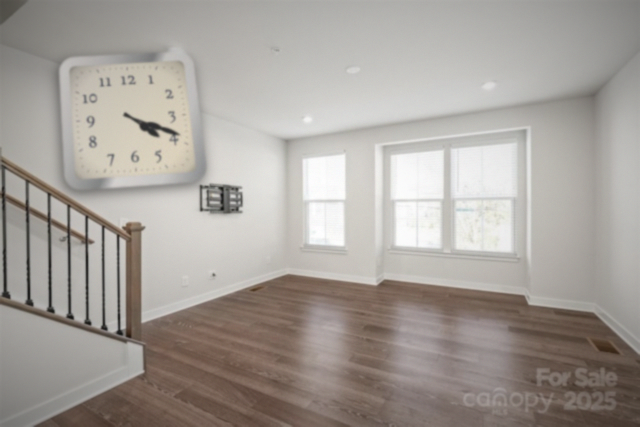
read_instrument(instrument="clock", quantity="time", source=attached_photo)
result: 4:19
